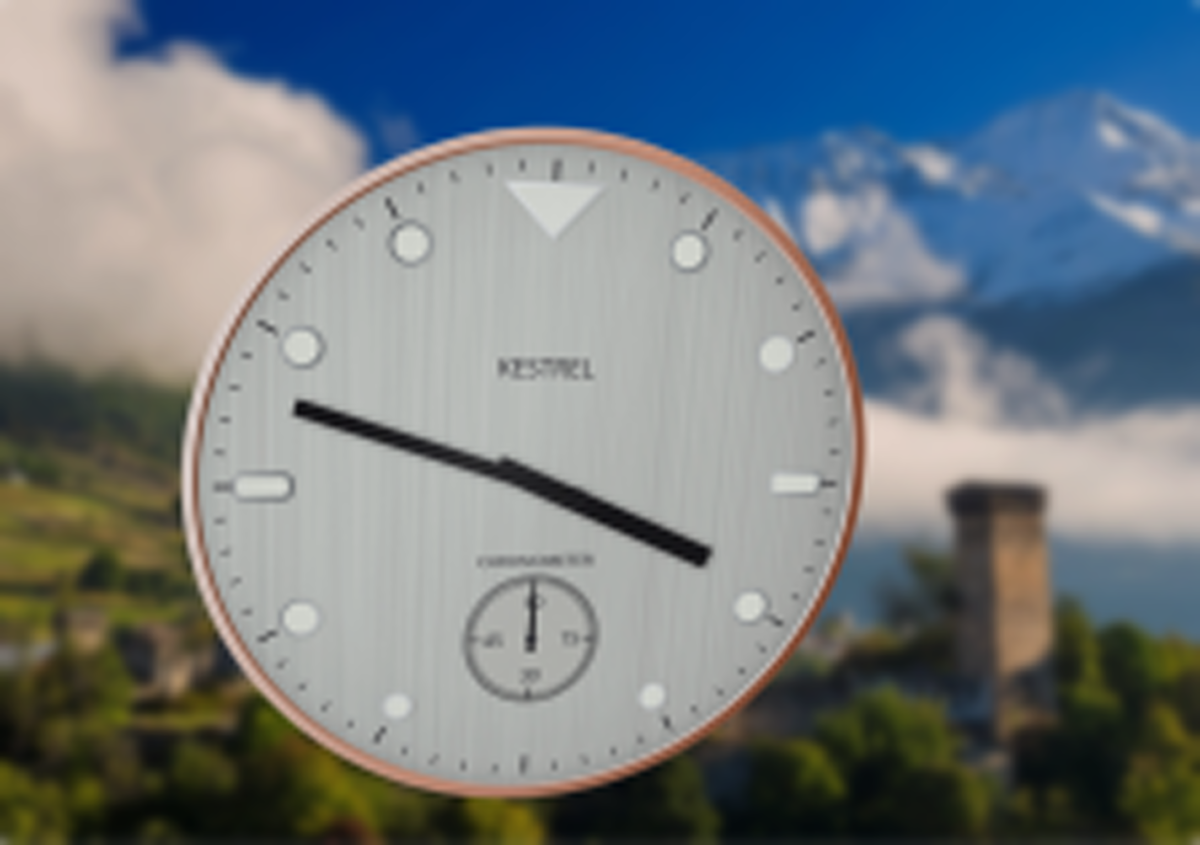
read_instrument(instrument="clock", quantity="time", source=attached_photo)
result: 3:48
